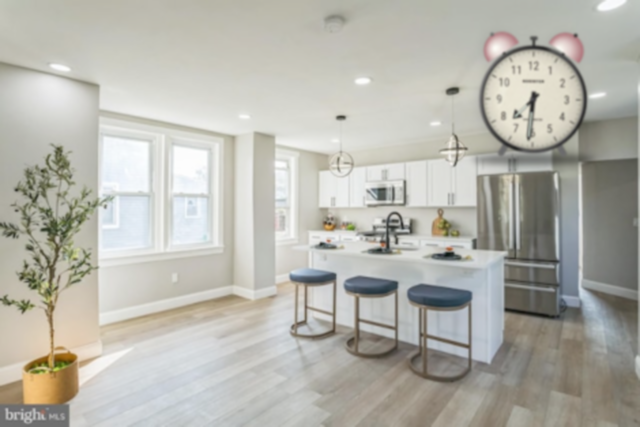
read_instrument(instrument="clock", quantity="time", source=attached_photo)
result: 7:31
